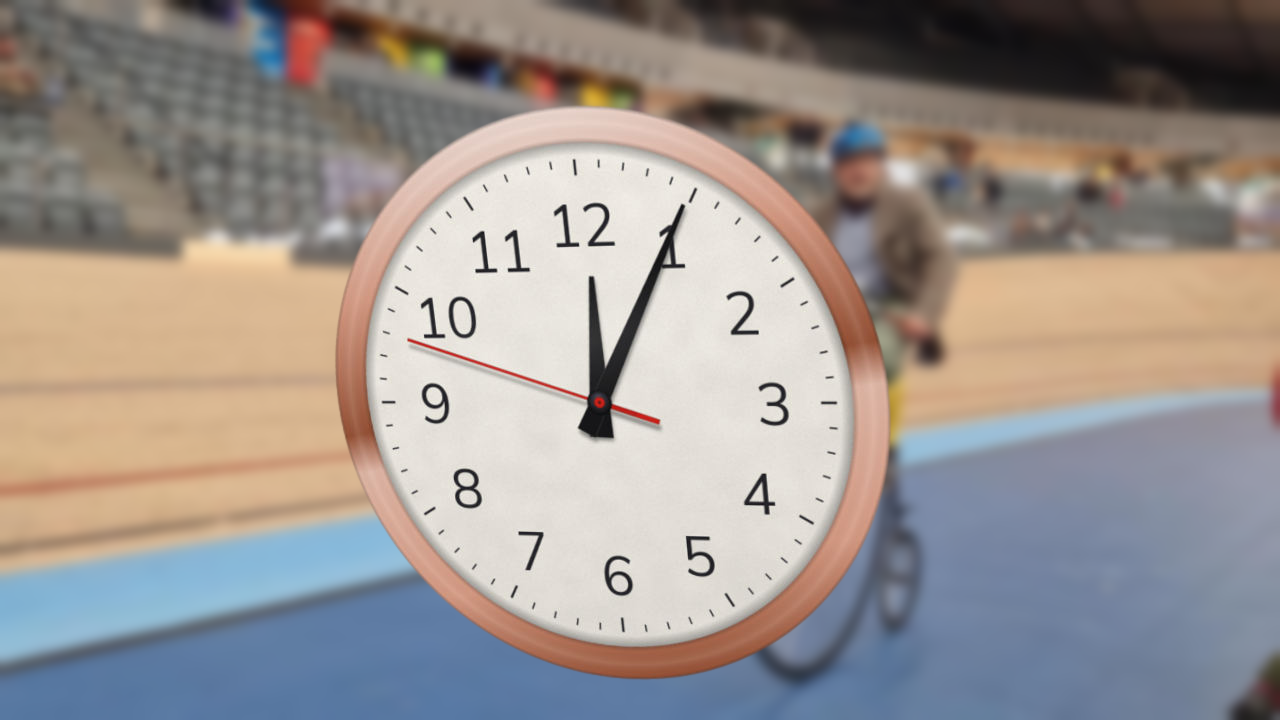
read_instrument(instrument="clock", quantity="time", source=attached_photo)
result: 12:04:48
